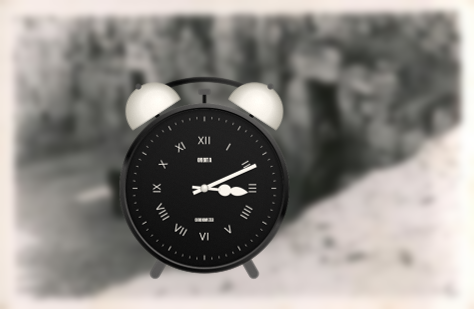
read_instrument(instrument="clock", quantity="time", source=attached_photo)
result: 3:11
